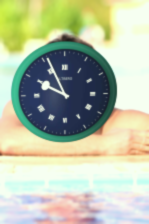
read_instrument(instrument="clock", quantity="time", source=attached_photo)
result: 9:56
